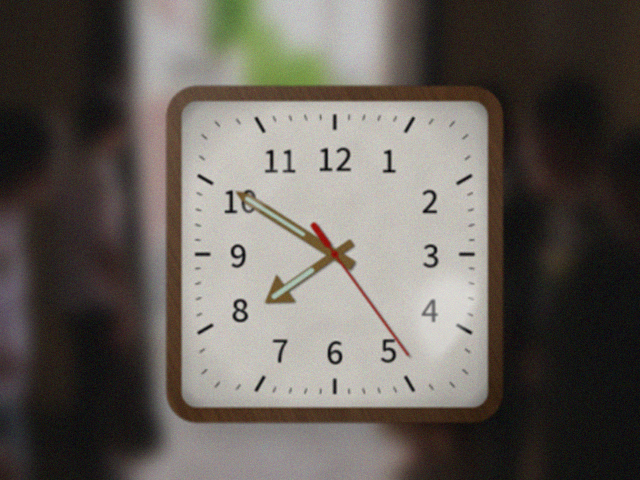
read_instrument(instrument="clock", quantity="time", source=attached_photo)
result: 7:50:24
